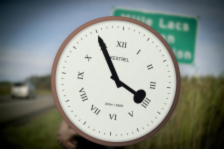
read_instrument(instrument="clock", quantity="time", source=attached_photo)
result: 3:55
